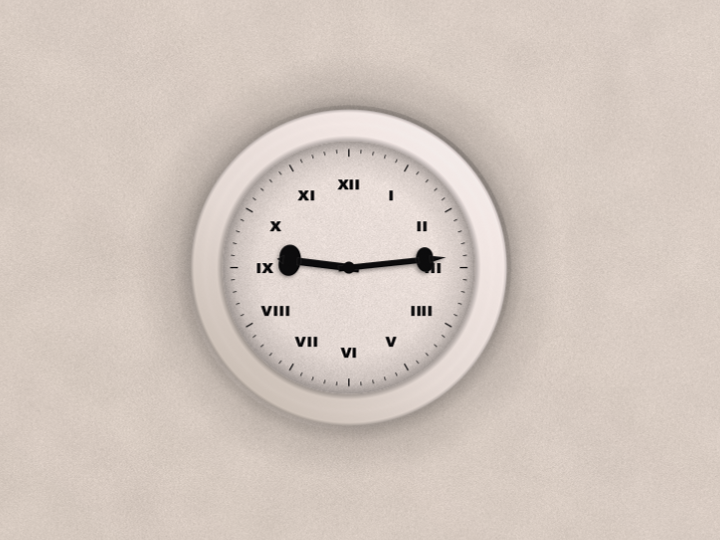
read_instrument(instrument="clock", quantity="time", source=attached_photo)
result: 9:14
